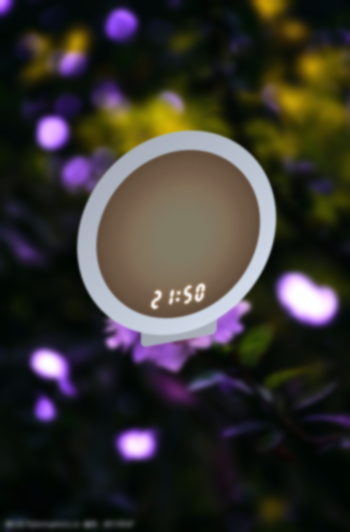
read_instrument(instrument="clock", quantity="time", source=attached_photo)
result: 21:50
